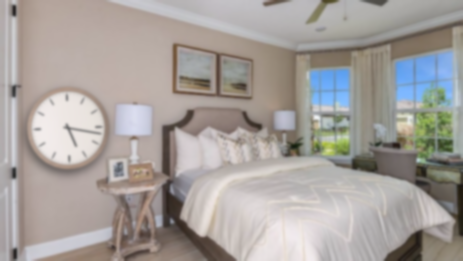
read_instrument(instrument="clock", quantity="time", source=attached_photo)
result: 5:17
